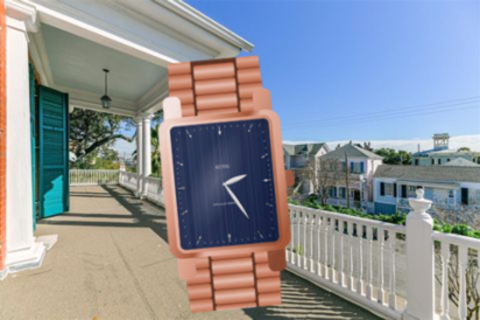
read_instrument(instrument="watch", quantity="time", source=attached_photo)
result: 2:25
